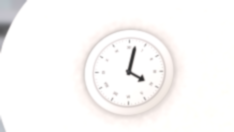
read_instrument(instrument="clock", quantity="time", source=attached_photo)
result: 4:02
